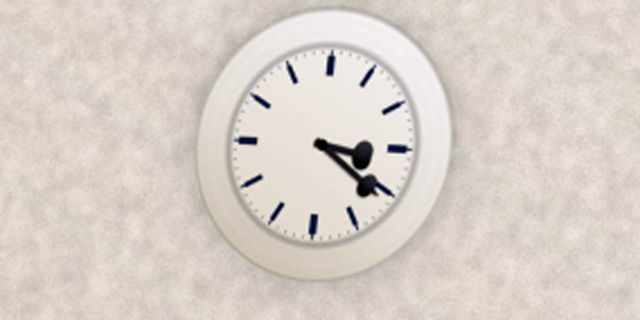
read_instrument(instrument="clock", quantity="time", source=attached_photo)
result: 3:21
